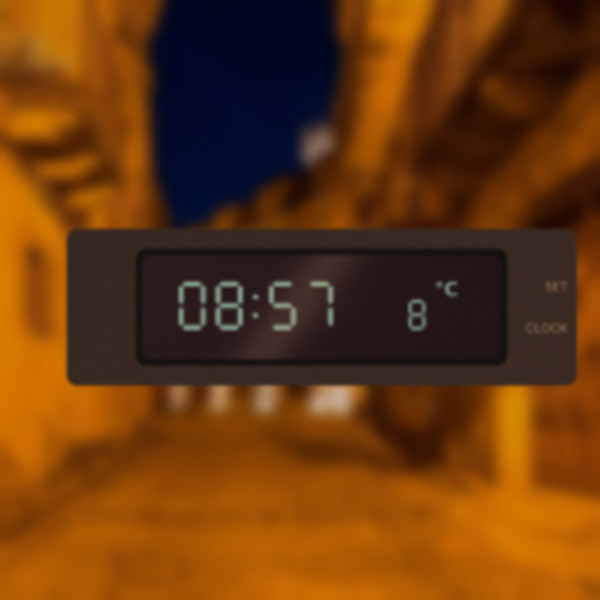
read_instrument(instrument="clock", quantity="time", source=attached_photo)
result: 8:57
